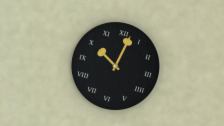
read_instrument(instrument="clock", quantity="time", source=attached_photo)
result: 10:02
